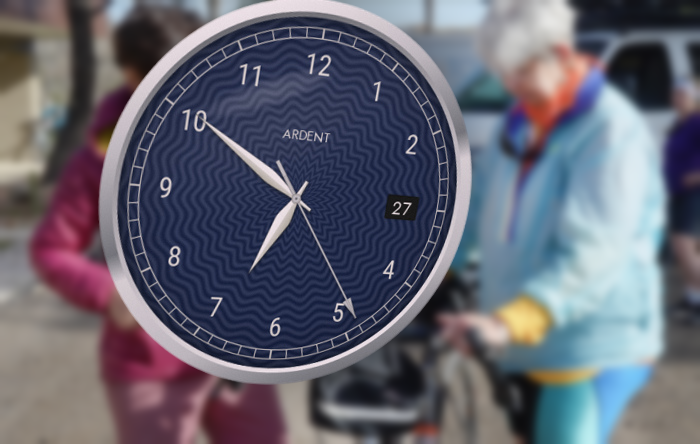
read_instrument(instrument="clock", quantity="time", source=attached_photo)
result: 6:50:24
